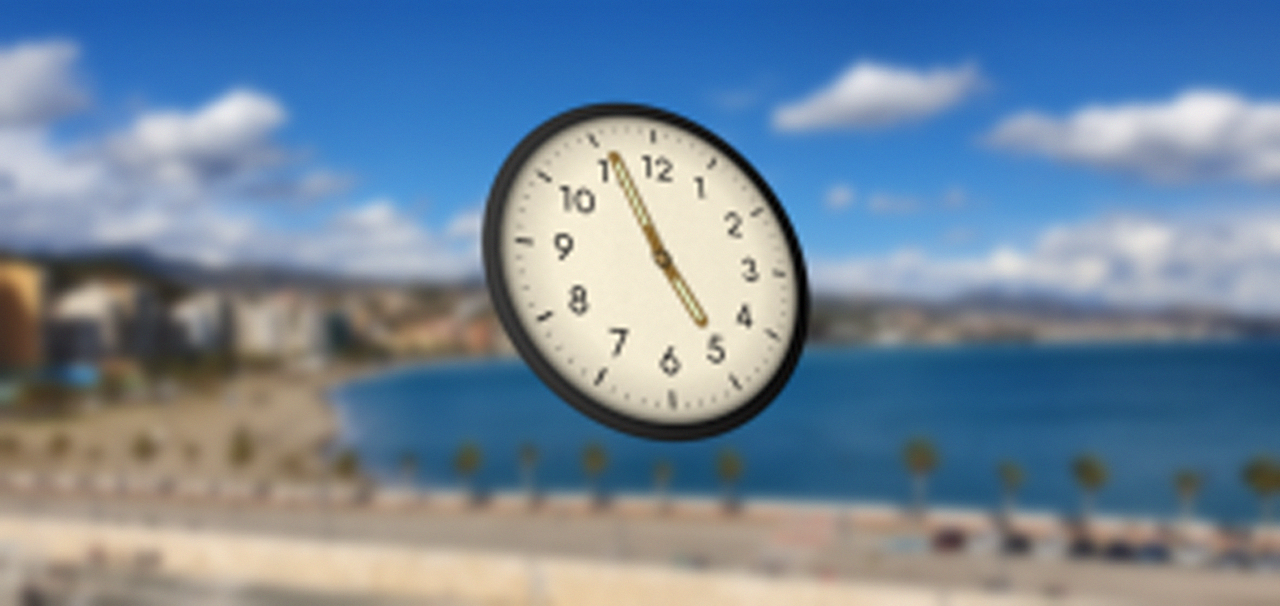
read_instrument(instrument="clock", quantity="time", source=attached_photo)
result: 4:56
